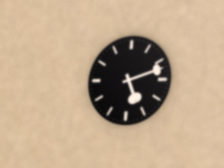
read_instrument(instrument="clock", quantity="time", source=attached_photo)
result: 5:12
